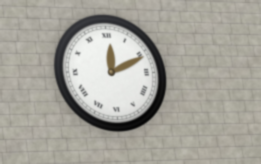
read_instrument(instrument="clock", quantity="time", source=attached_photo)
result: 12:11
